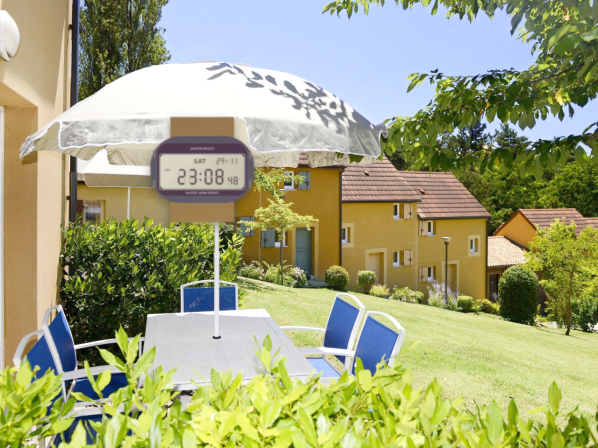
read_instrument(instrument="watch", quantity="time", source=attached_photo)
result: 23:08
